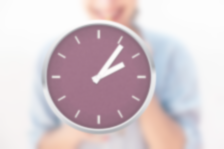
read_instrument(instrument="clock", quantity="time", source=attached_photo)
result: 2:06
